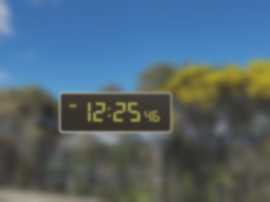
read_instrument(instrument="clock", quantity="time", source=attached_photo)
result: 12:25
